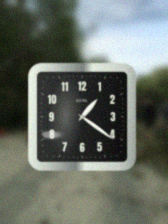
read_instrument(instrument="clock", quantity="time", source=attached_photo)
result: 1:21
